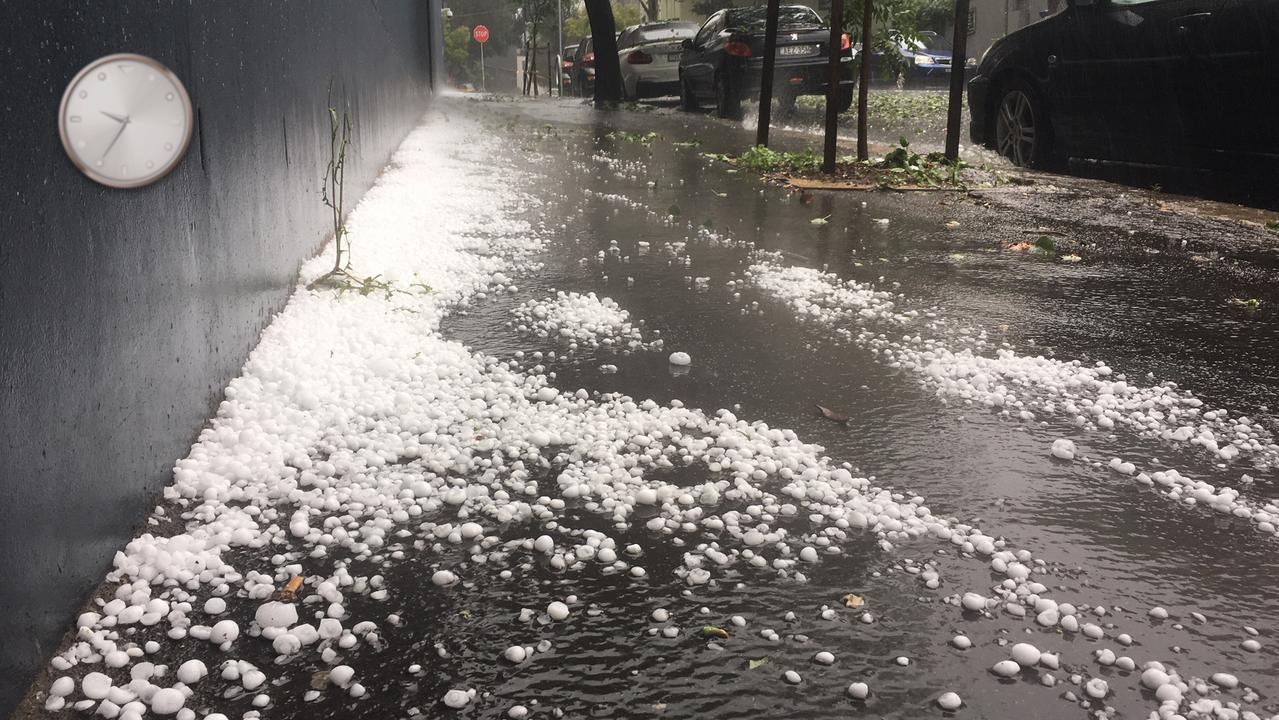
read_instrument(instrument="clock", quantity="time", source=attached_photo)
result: 9:35
